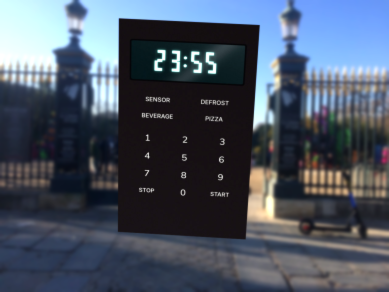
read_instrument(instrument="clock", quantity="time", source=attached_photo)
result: 23:55
